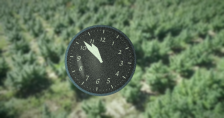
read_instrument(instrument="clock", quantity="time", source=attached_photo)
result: 10:52
